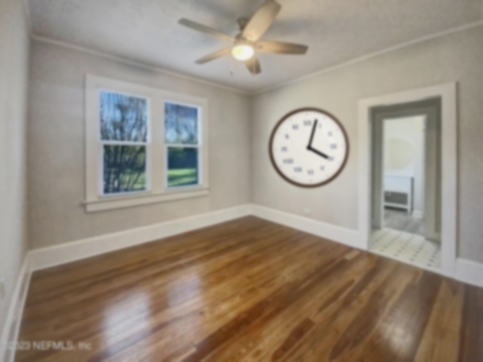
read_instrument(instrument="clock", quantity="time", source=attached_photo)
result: 4:03
